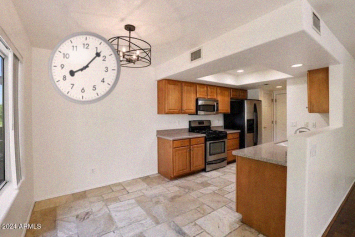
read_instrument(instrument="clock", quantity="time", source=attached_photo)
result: 8:07
